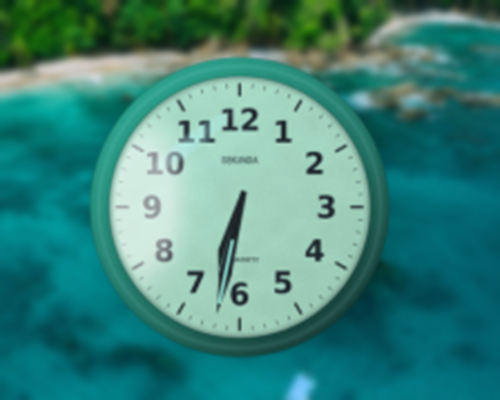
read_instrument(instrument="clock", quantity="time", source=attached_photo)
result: 6:32
